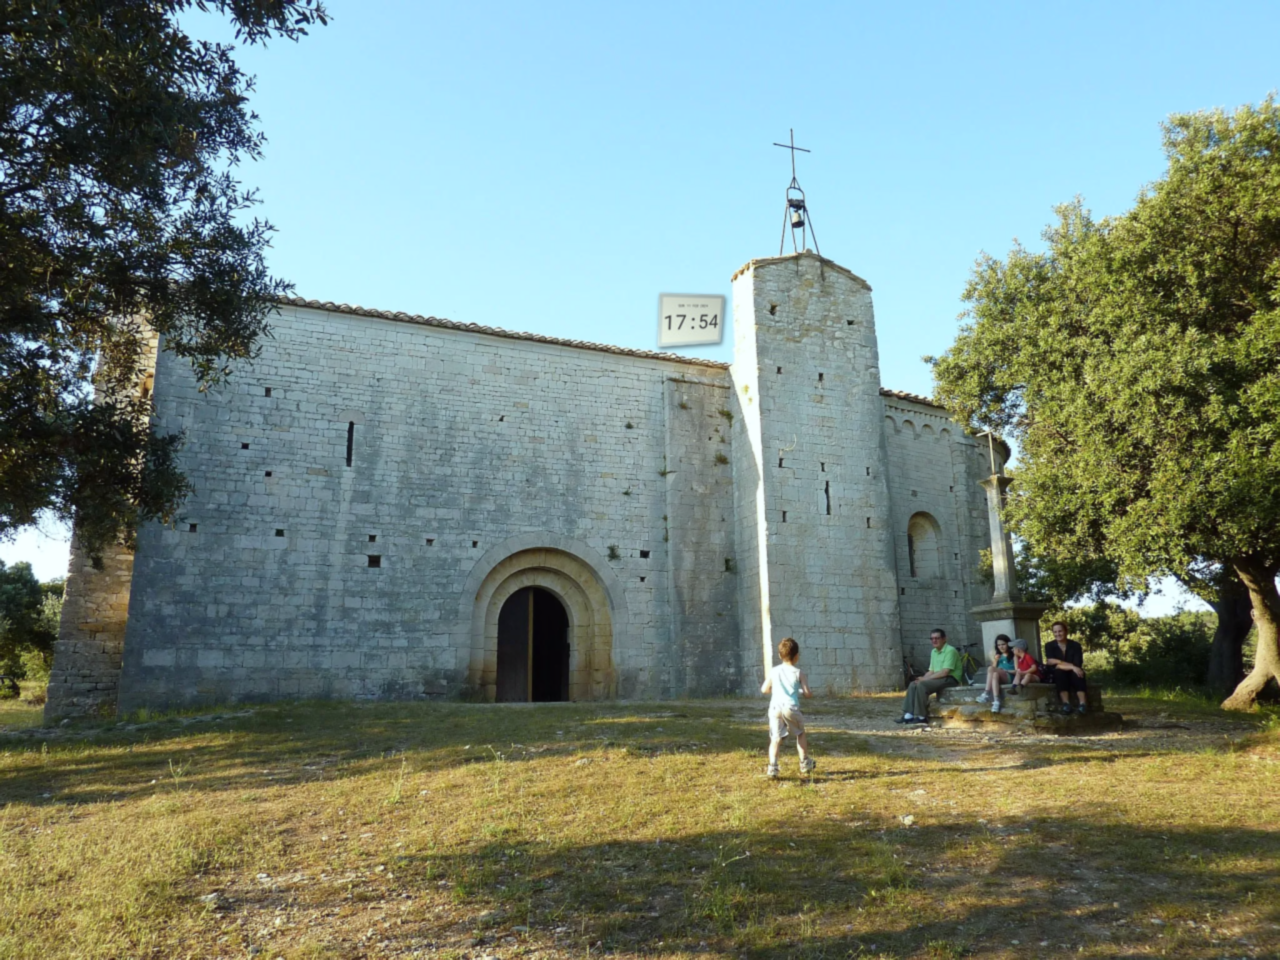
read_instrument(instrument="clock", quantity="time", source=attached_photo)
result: 17:54
